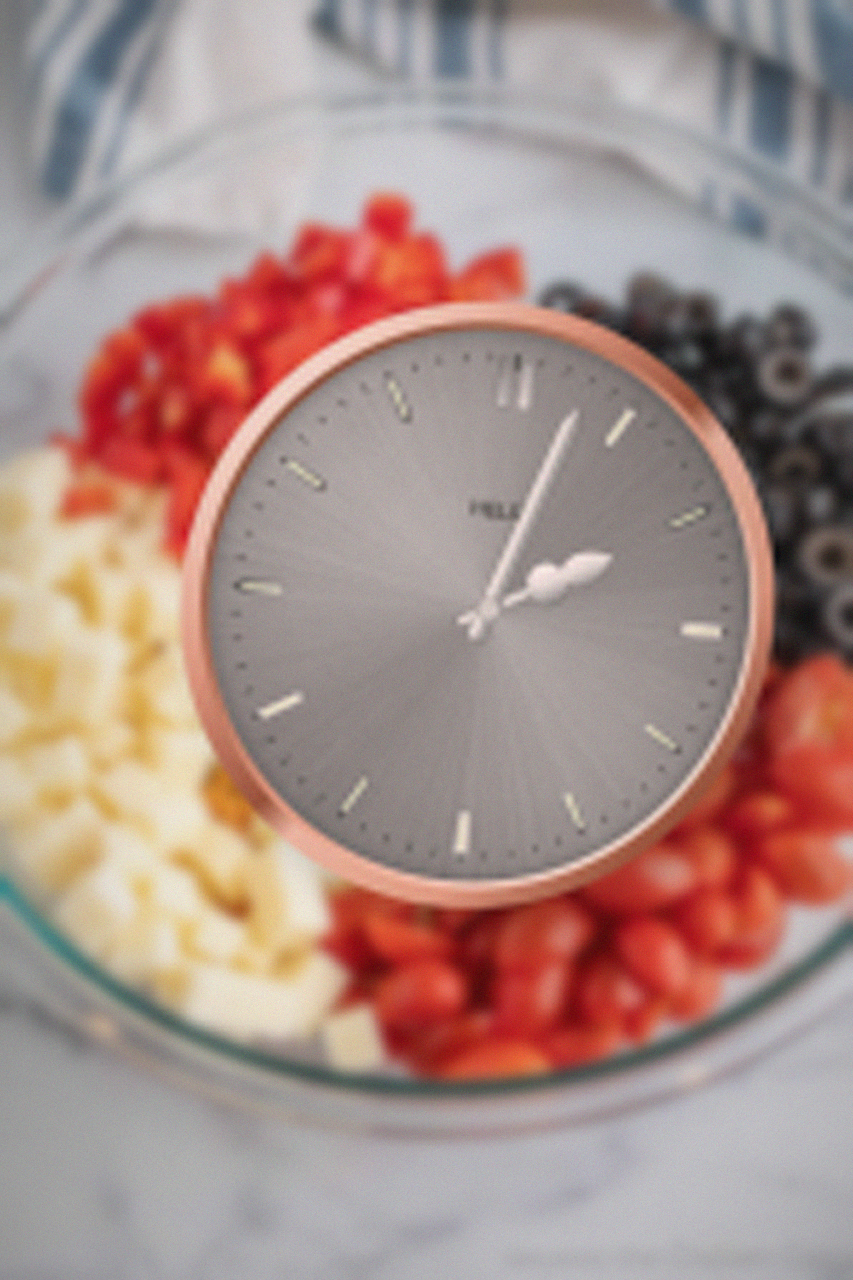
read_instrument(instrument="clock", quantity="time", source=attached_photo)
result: 2:03
